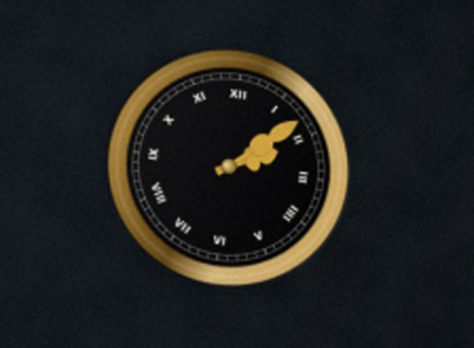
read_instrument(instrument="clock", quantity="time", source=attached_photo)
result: 2:08
